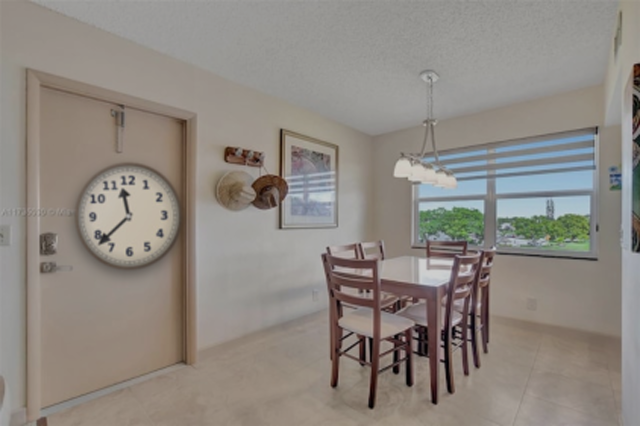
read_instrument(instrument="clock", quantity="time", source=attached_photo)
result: 11:38
